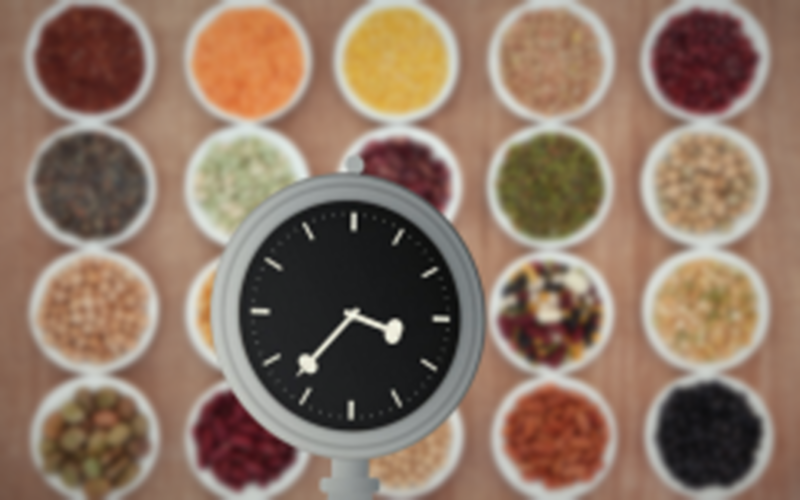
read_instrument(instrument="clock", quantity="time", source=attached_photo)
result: 3:37
